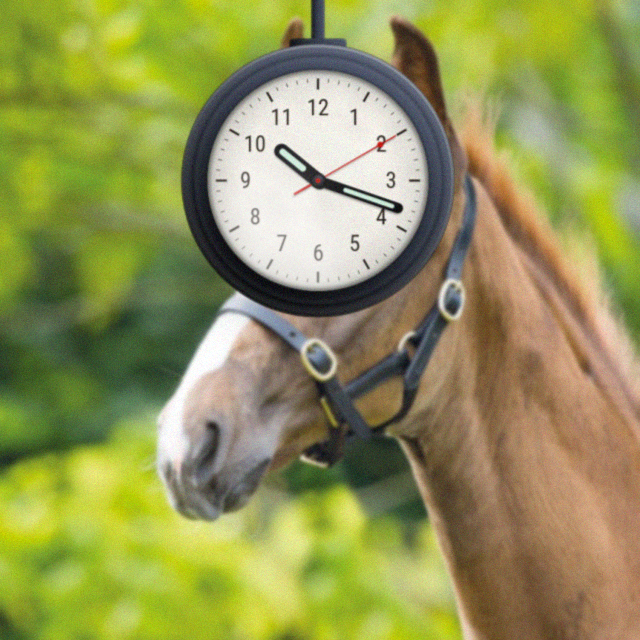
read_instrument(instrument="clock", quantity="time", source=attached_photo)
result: 10:18:10
